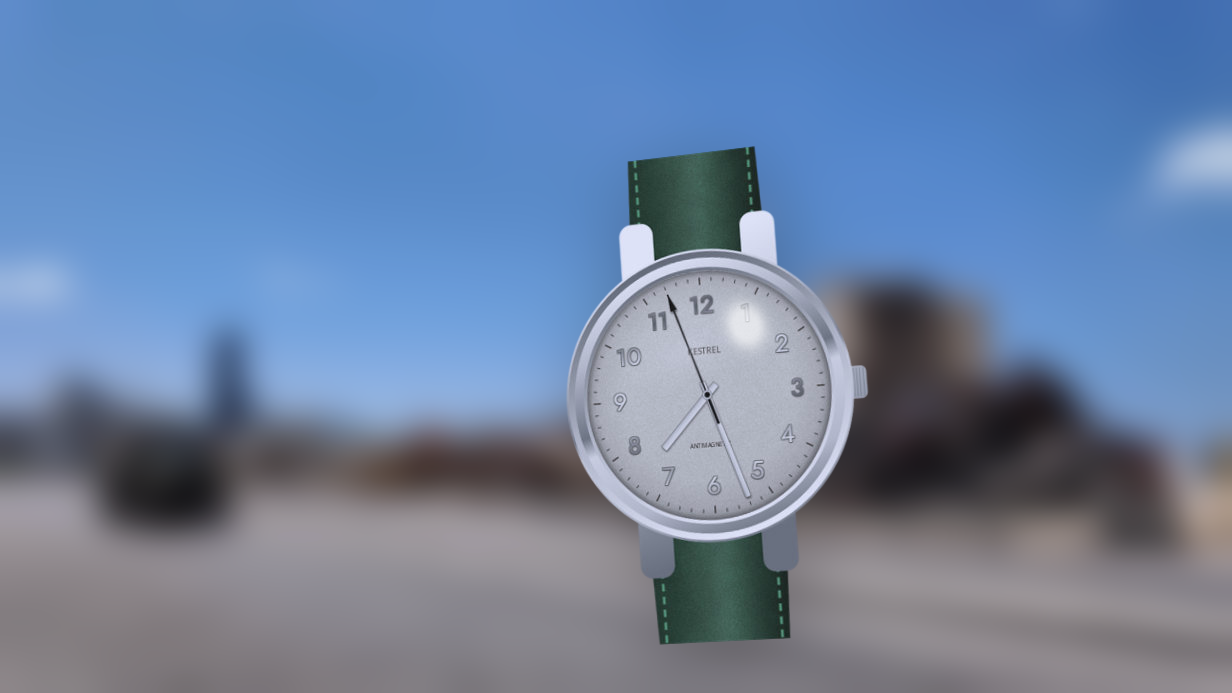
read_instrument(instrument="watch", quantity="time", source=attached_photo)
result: 7:26:57
